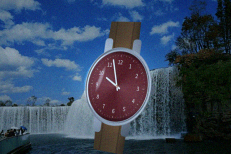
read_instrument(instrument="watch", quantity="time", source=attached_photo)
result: 9:57
